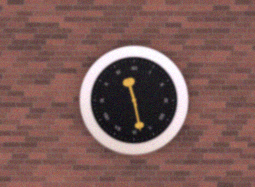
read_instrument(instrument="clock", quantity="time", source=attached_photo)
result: 11:28
